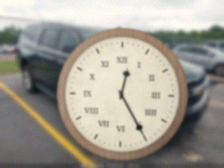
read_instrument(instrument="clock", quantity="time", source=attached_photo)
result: 12:25
